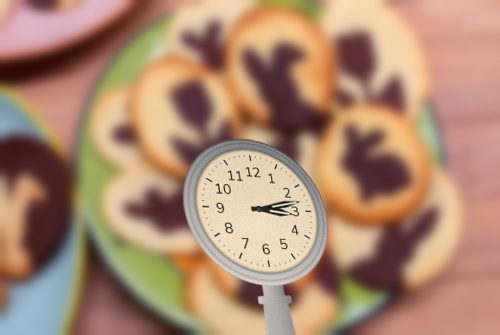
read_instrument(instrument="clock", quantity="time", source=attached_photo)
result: 3:13
